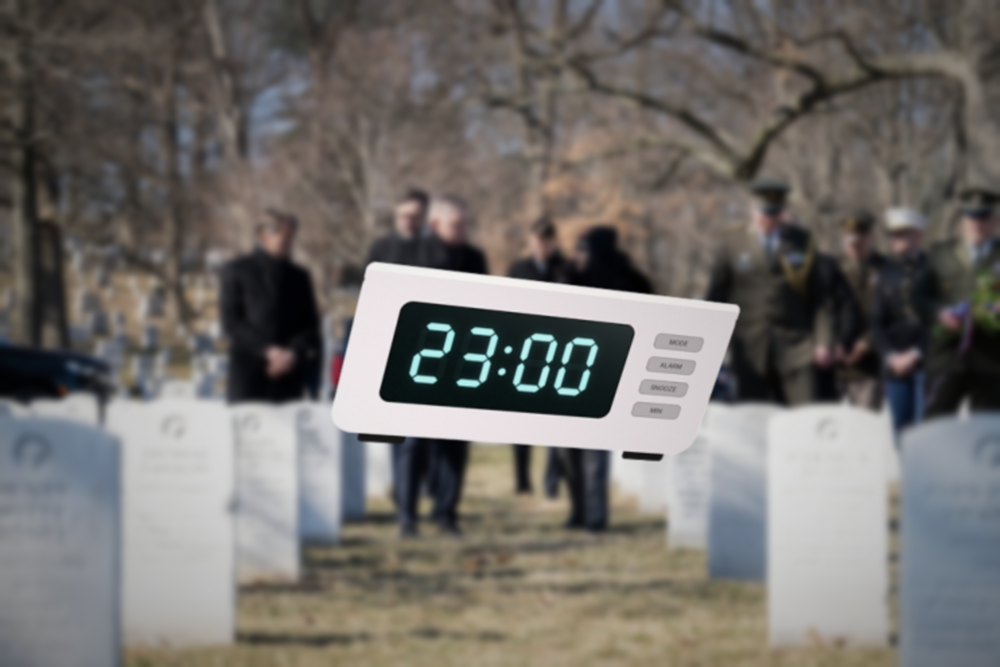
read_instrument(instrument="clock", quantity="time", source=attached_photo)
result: 23:00
